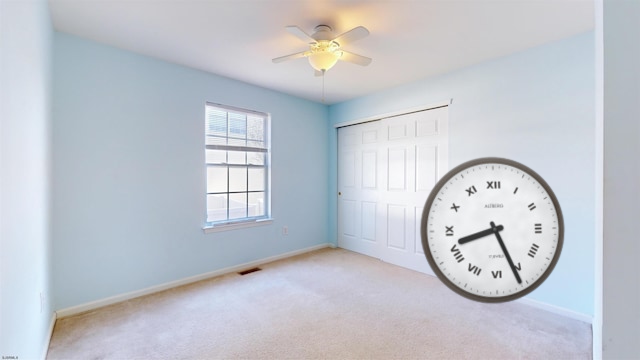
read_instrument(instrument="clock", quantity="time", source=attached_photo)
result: 8:26
